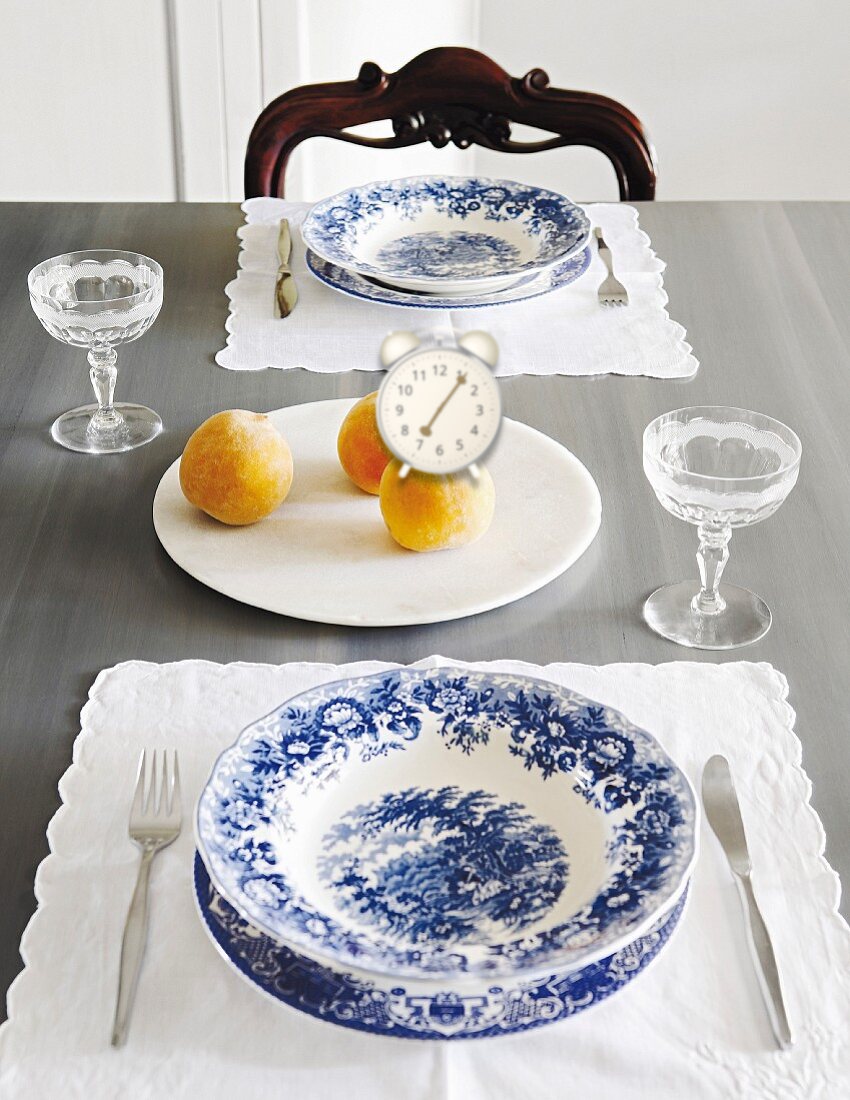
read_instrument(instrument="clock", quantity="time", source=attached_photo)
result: 7:06
